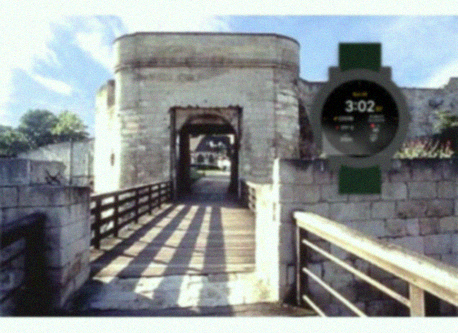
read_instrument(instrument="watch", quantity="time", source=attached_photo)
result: 3:02
